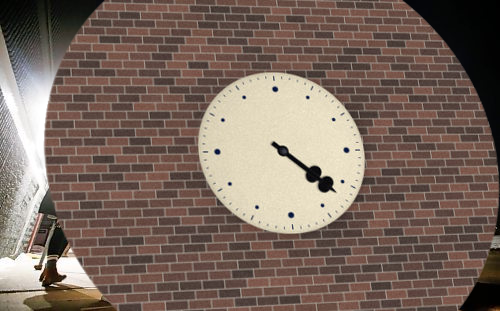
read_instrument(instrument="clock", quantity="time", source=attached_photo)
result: 4:22
